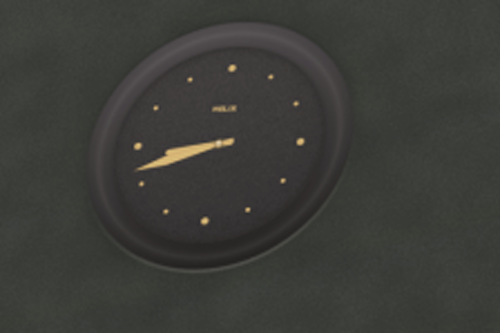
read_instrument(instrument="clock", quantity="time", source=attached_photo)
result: 8:42
